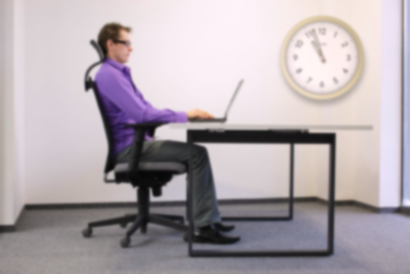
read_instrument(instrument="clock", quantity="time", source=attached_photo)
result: 10:57
